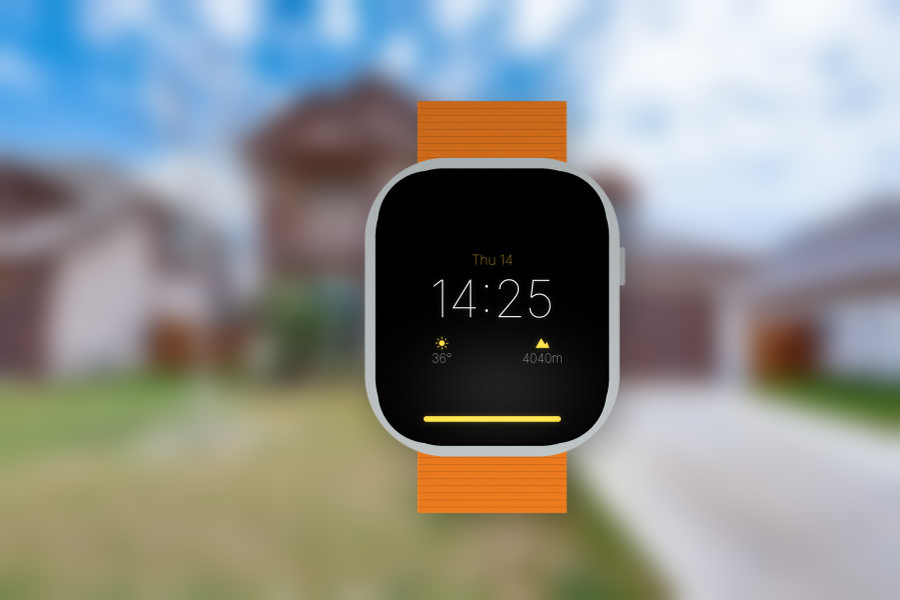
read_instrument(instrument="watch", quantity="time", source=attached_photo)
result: 14:25
